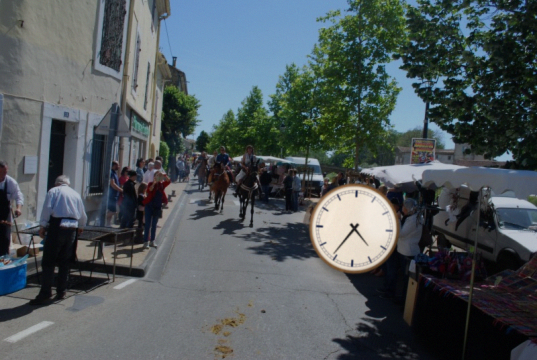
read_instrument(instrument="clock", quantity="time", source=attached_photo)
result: 4:36
